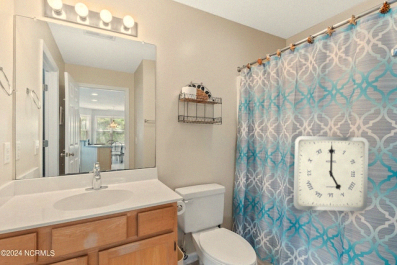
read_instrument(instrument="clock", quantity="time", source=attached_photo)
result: 5:00
